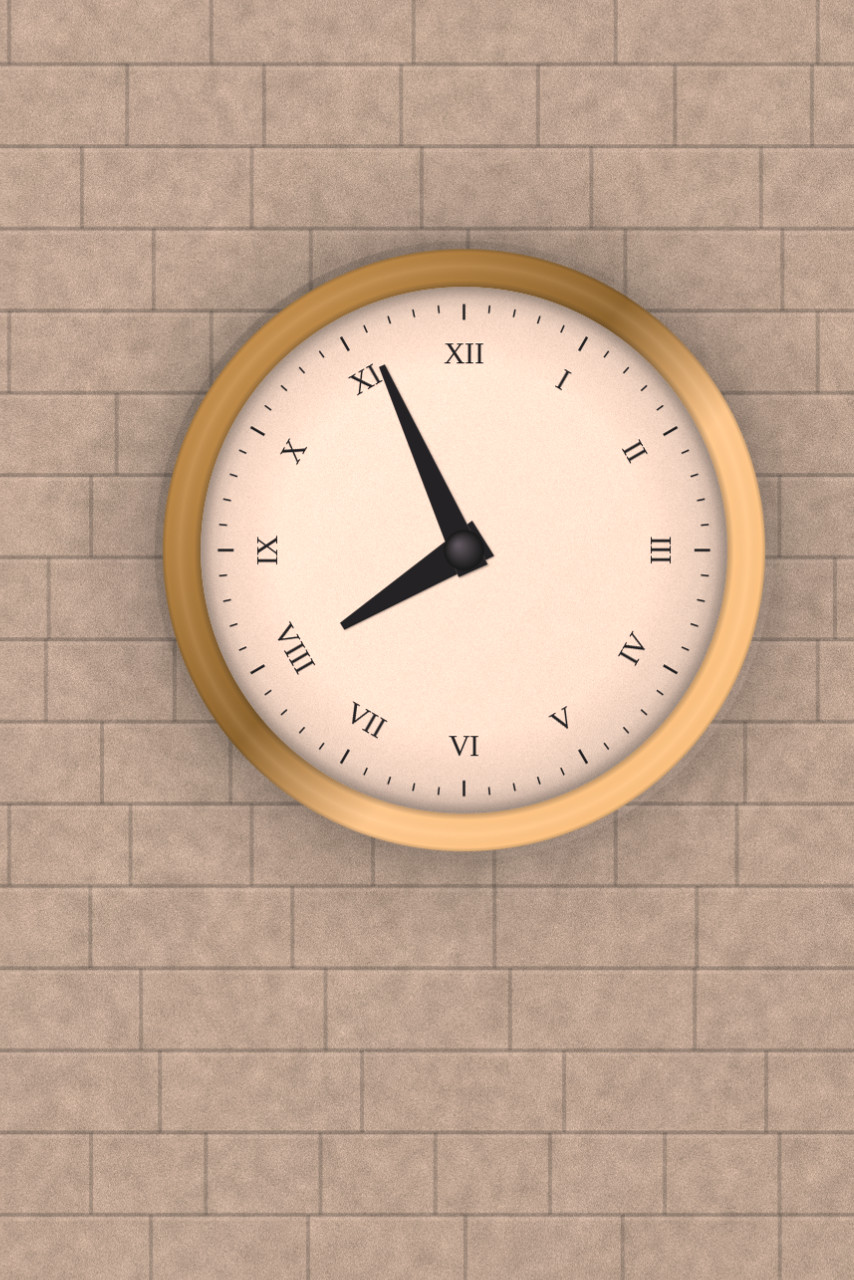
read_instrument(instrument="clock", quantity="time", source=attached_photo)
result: 7:56
